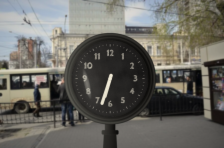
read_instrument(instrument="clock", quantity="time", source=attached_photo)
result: 6:33
